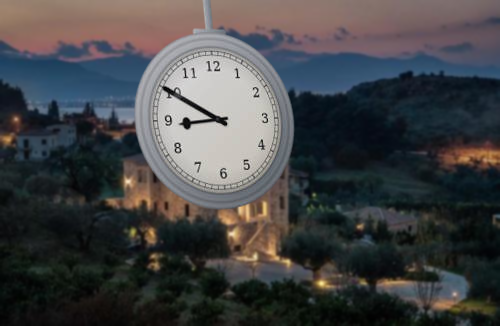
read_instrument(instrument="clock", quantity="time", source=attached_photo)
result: 8:50
